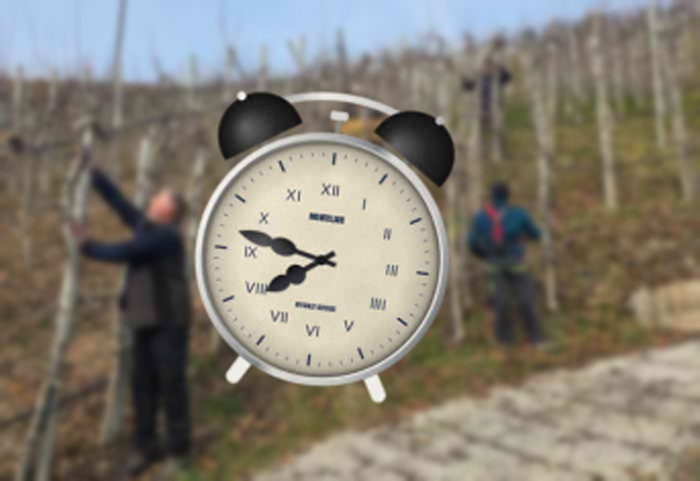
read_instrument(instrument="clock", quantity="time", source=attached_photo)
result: 7:47
